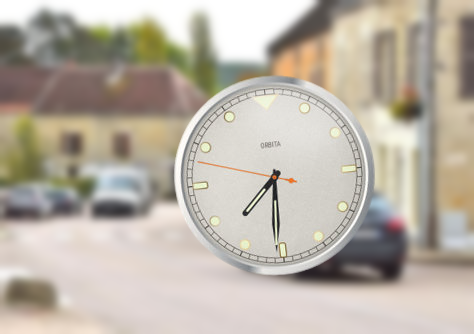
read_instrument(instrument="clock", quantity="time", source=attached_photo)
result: 7:30:48
